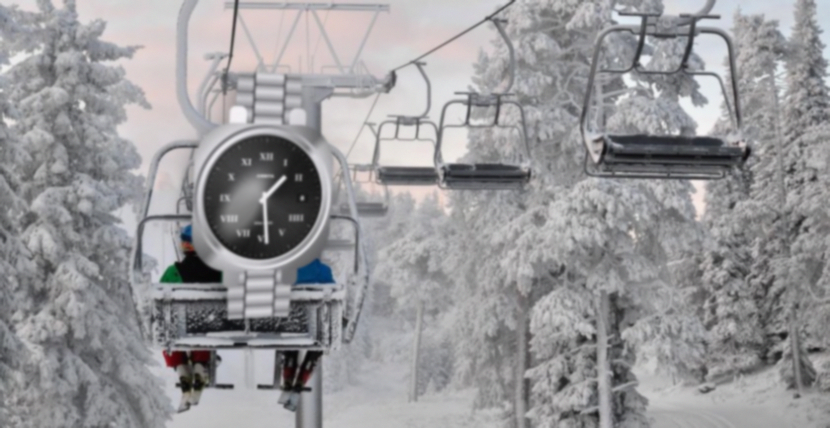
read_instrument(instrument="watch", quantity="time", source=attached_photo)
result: 1:29
